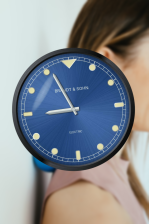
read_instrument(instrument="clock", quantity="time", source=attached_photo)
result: 8:56
